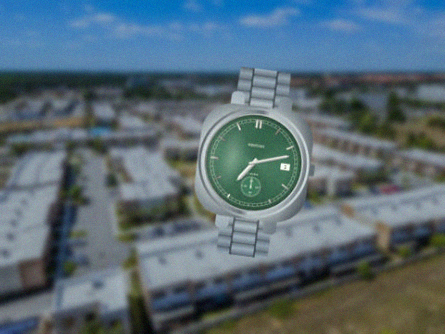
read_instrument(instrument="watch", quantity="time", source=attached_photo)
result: 7:12
